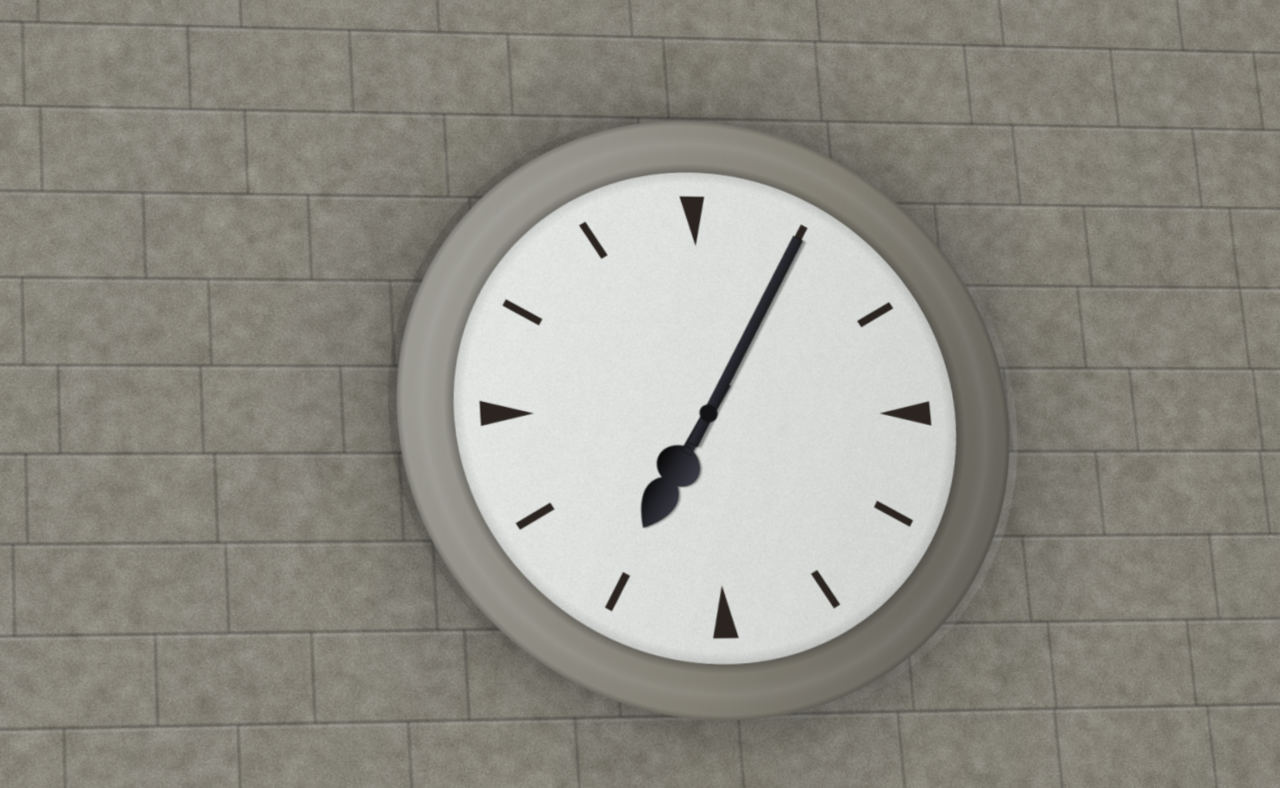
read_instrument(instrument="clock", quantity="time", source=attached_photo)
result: 7:05
